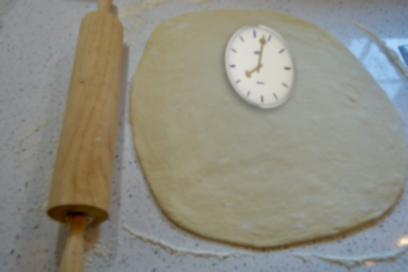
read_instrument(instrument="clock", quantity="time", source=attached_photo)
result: 8:03
